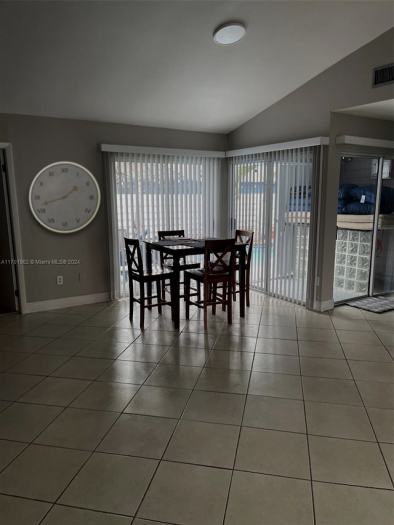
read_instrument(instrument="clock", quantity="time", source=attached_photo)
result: 1:42
